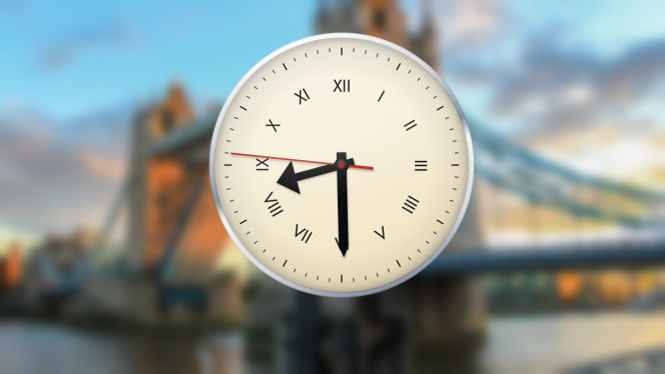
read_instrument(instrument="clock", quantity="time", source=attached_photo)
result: 8:29:46
